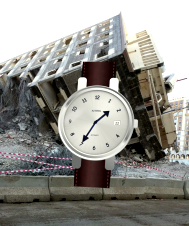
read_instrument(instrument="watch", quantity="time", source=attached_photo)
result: 1:35
